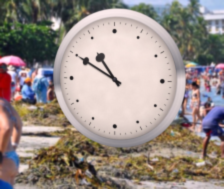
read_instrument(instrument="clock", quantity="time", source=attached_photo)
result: 10:50
